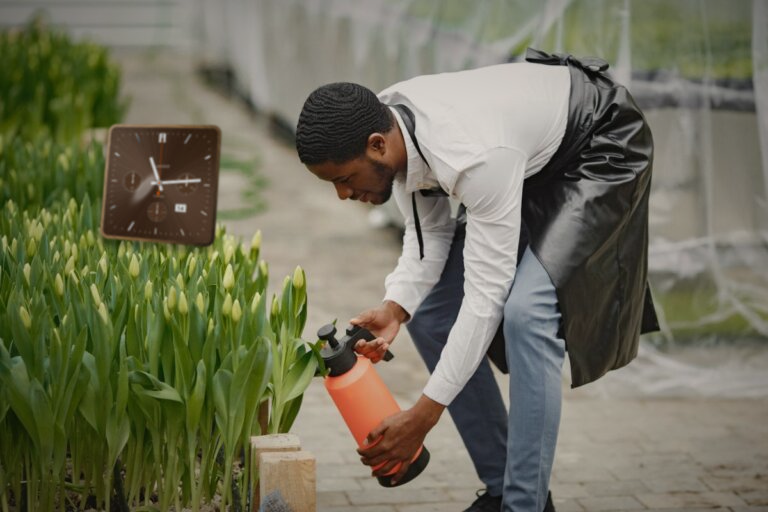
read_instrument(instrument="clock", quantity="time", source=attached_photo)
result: 11:14
